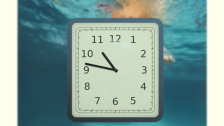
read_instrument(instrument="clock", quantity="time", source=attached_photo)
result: 10:47
